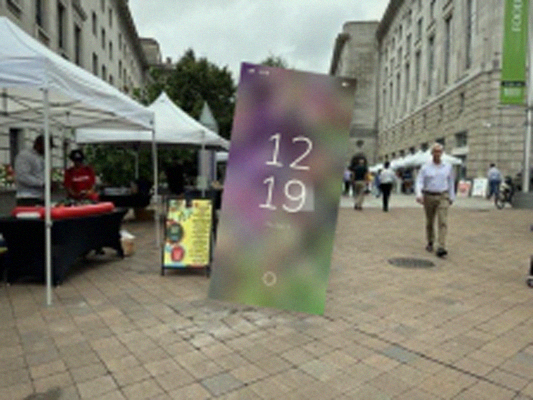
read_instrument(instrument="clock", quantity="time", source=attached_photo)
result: 12:19
